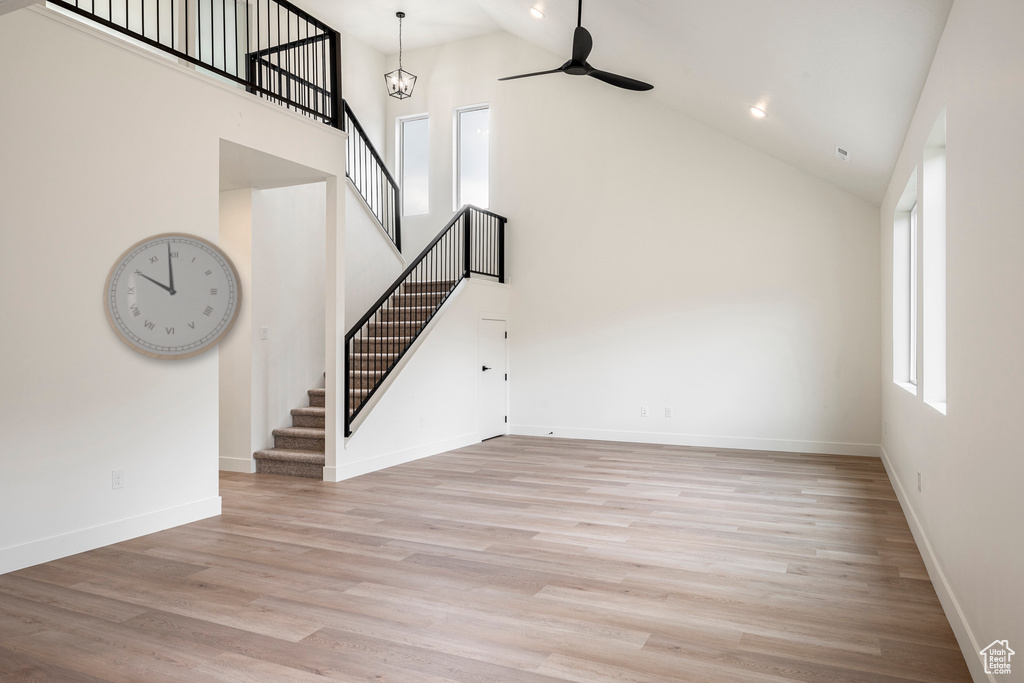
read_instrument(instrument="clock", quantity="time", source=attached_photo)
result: 9:59
